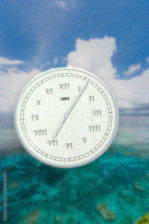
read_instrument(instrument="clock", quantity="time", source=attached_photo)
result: 7:06
